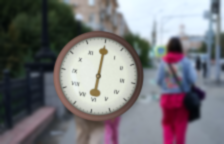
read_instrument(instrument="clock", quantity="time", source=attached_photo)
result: 6:00
